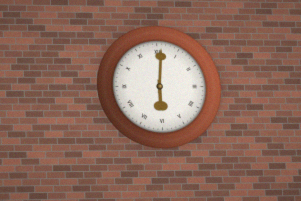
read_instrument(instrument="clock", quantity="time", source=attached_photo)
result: 6:01
